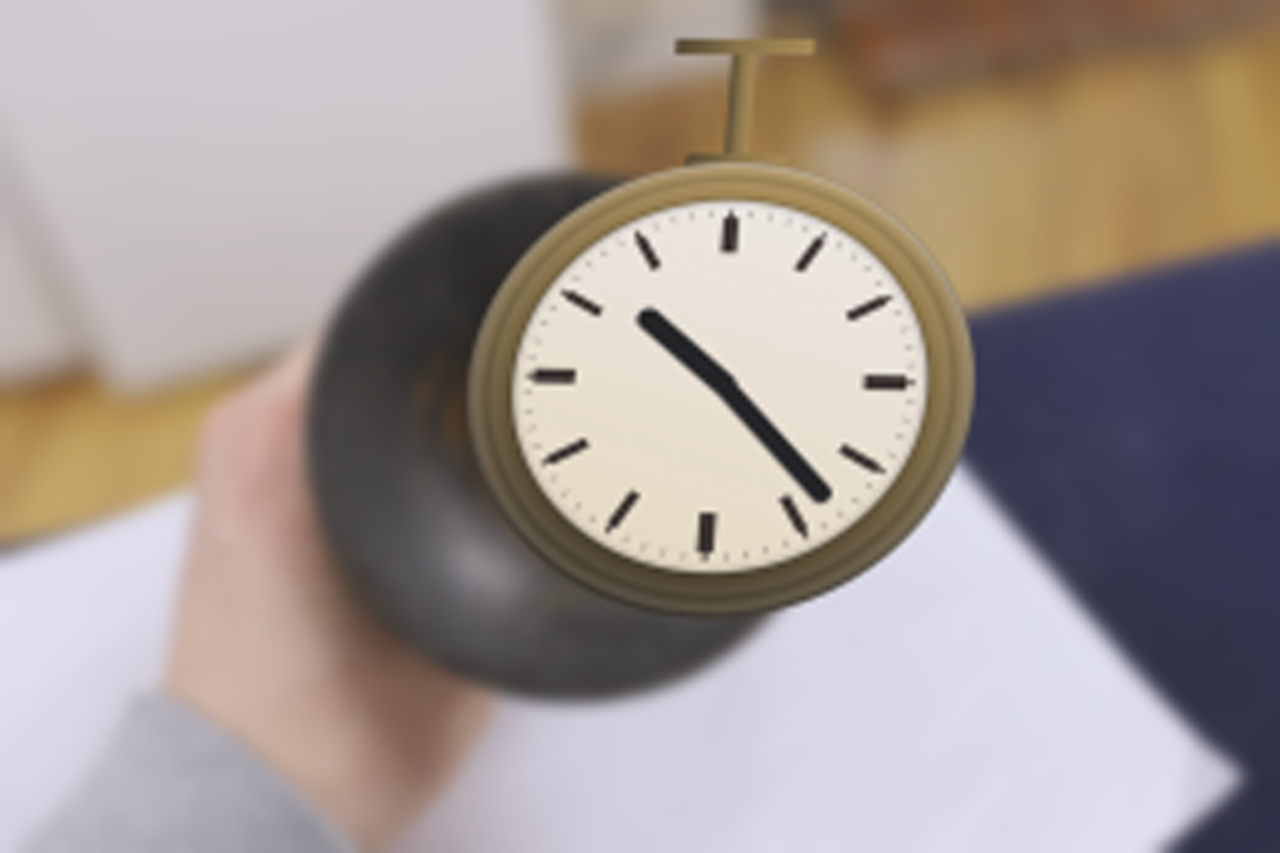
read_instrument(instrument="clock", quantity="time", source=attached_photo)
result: 10:23
